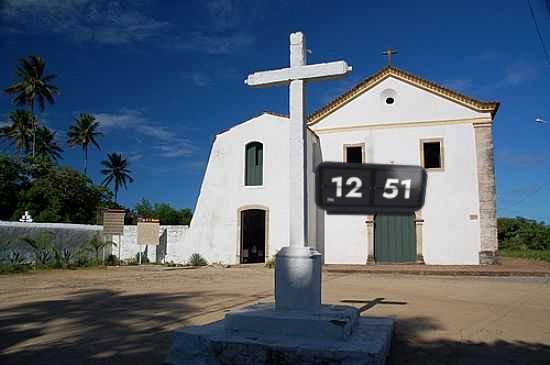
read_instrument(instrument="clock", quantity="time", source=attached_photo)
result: 12:51
